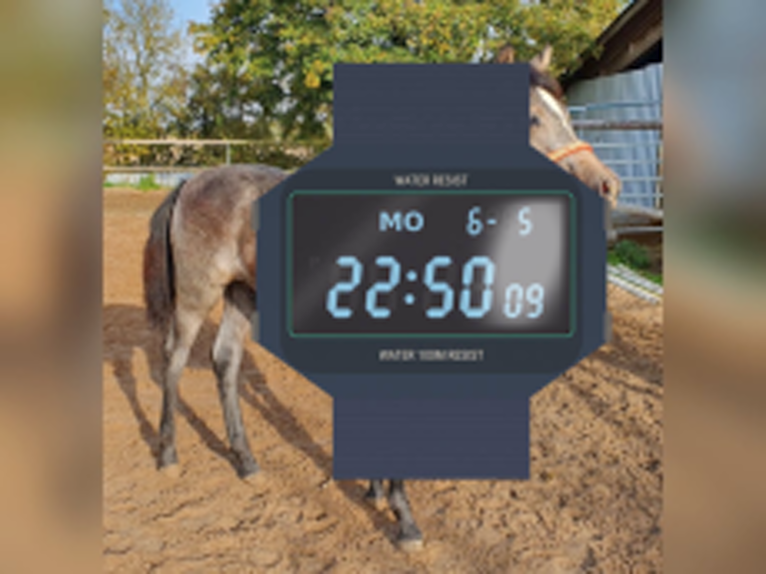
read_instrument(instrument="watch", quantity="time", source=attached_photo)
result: 22:50:09
